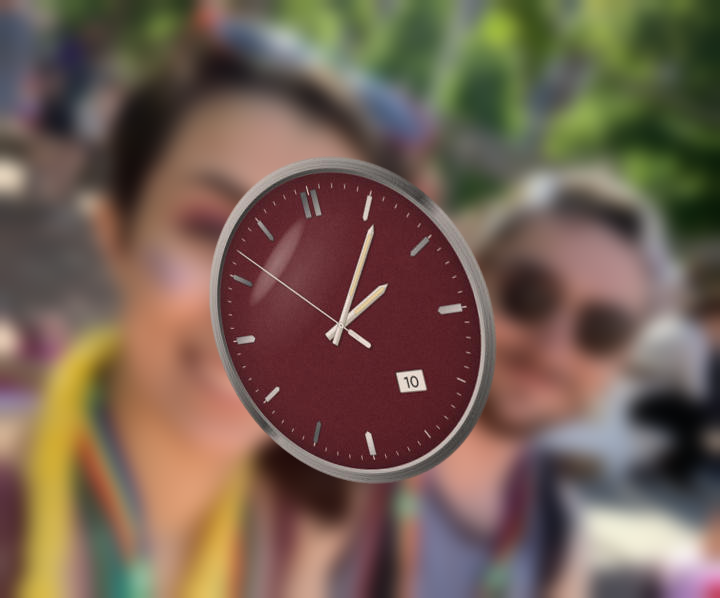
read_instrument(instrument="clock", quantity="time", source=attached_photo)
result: 2:05:52
